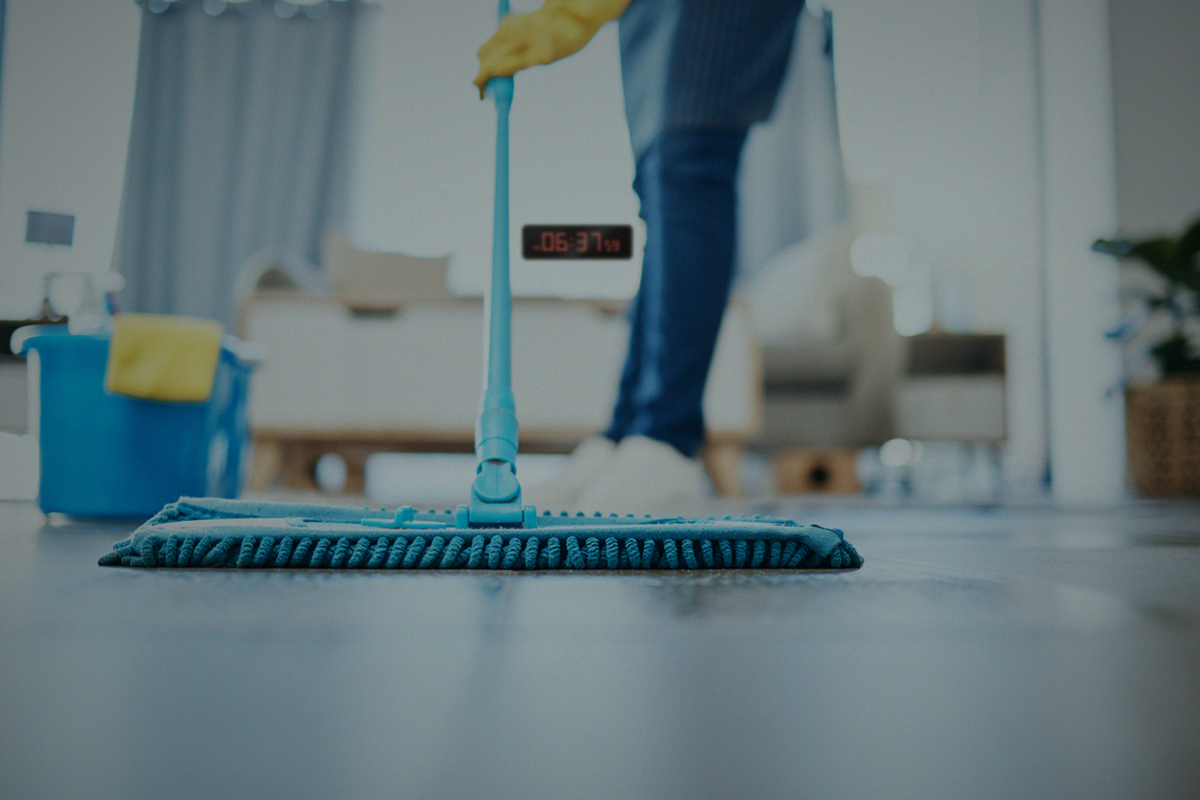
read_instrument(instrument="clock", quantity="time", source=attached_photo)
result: 6:37
